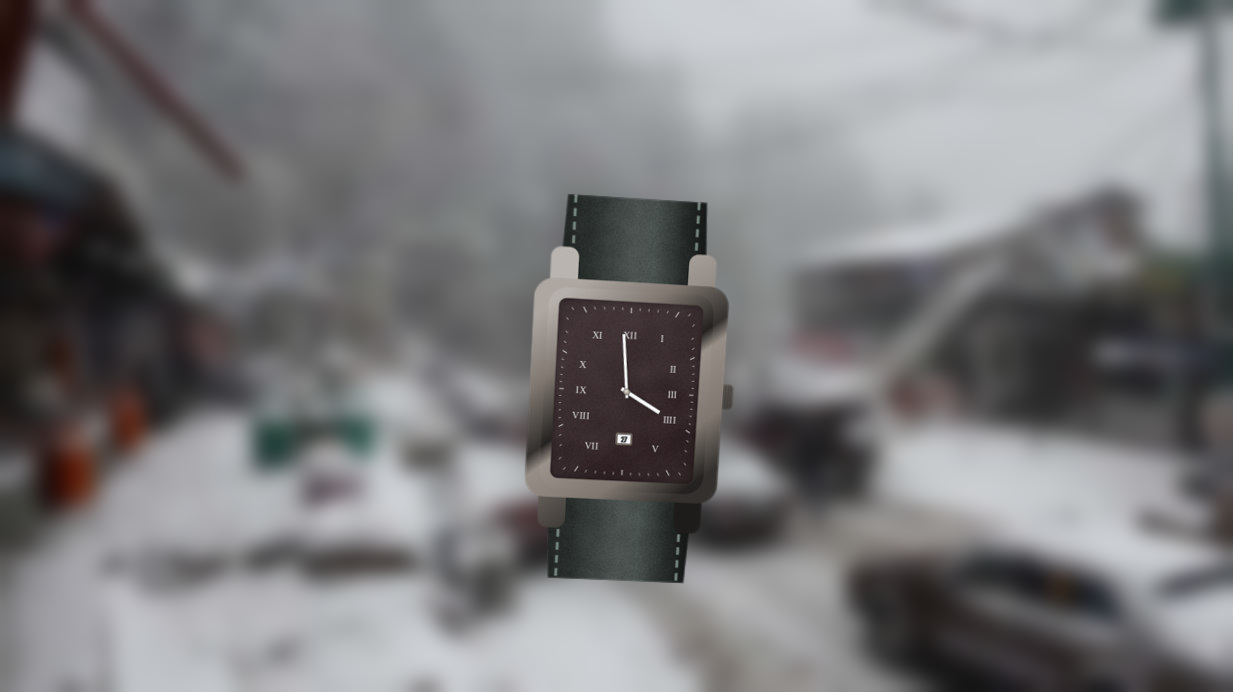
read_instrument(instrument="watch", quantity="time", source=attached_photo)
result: 3:59
